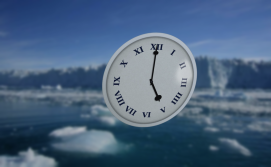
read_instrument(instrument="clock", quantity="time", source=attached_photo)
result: 5:00
